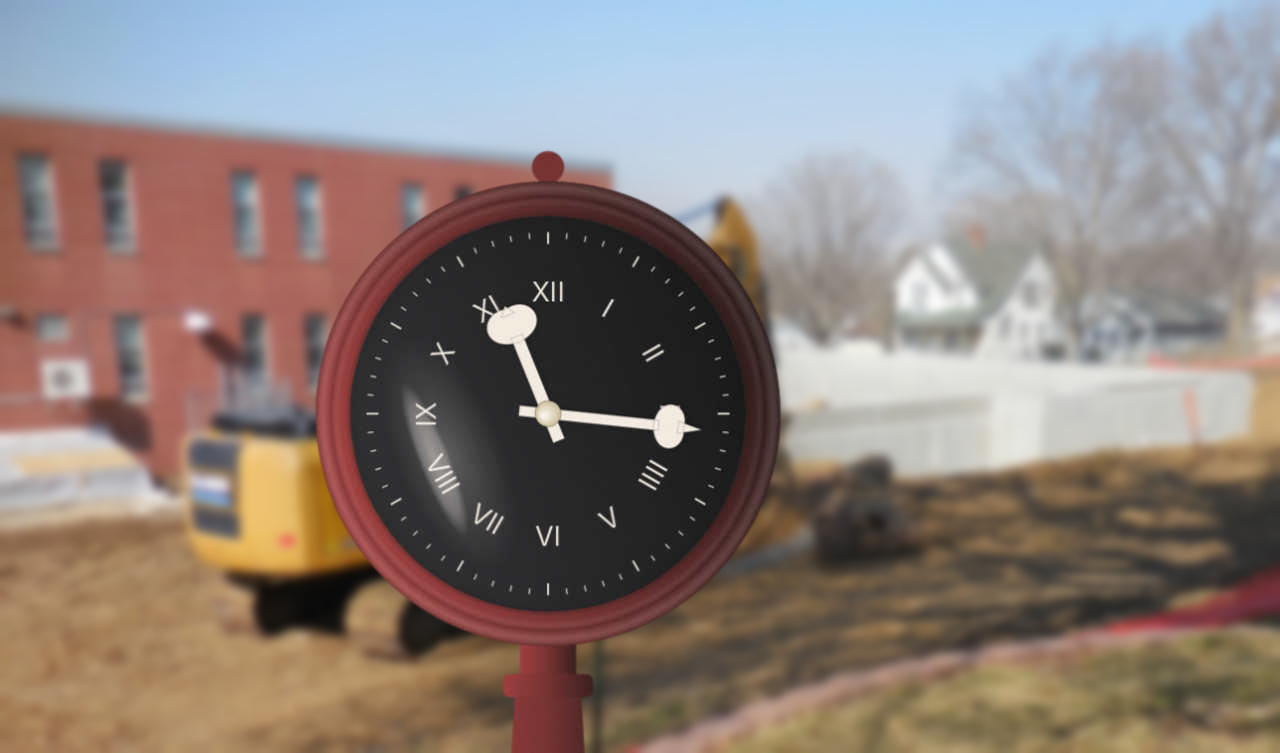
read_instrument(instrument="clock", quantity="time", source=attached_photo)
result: 11:16
